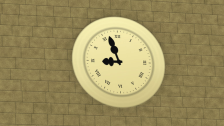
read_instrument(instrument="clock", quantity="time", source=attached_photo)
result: 8:57
